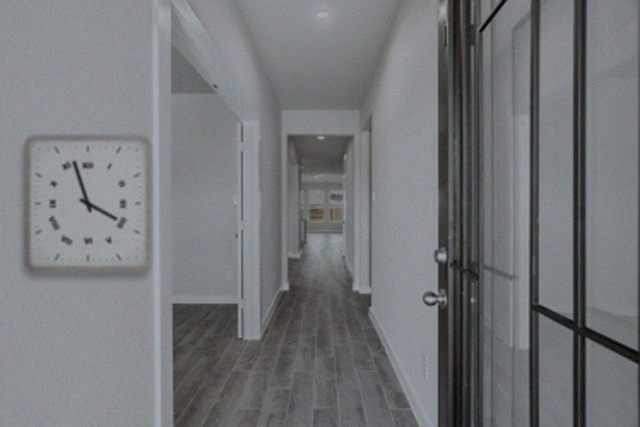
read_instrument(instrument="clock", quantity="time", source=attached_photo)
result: 3:57
